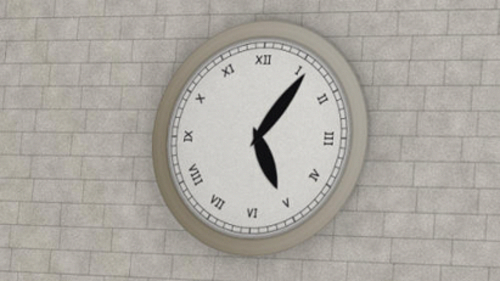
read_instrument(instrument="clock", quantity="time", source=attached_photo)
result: 5:06
